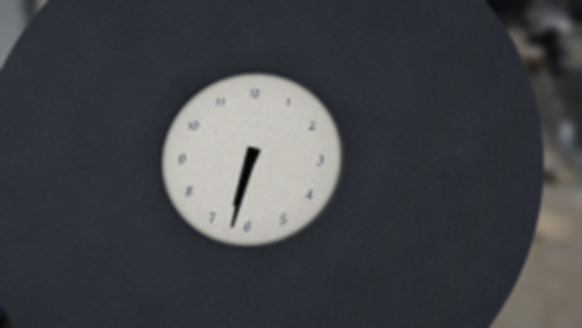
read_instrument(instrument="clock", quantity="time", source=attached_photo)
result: 6:32
